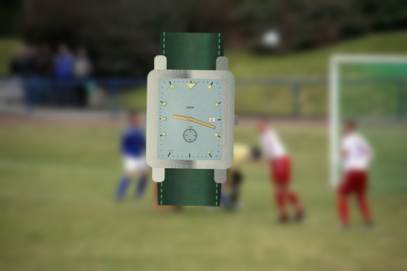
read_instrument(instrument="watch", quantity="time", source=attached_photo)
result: 9:18
